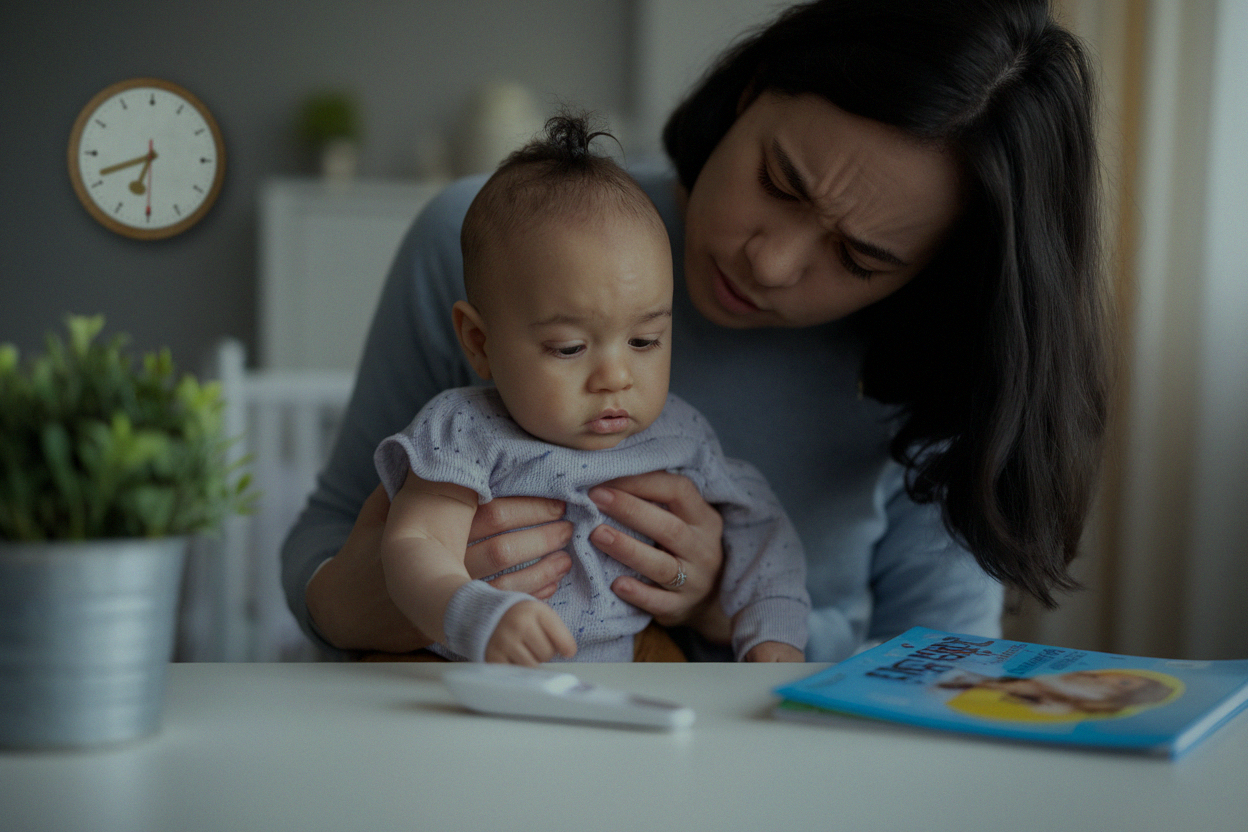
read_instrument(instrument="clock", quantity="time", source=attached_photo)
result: 6:41:30
